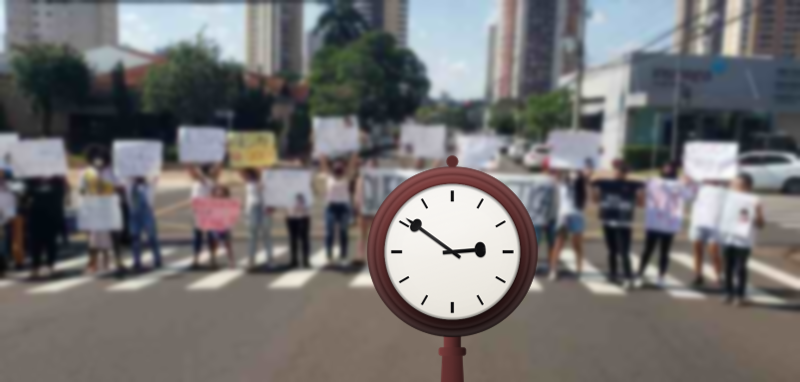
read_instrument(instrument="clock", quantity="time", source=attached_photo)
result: 2:51
